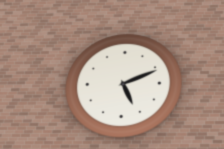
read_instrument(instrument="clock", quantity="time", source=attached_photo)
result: 5:11
